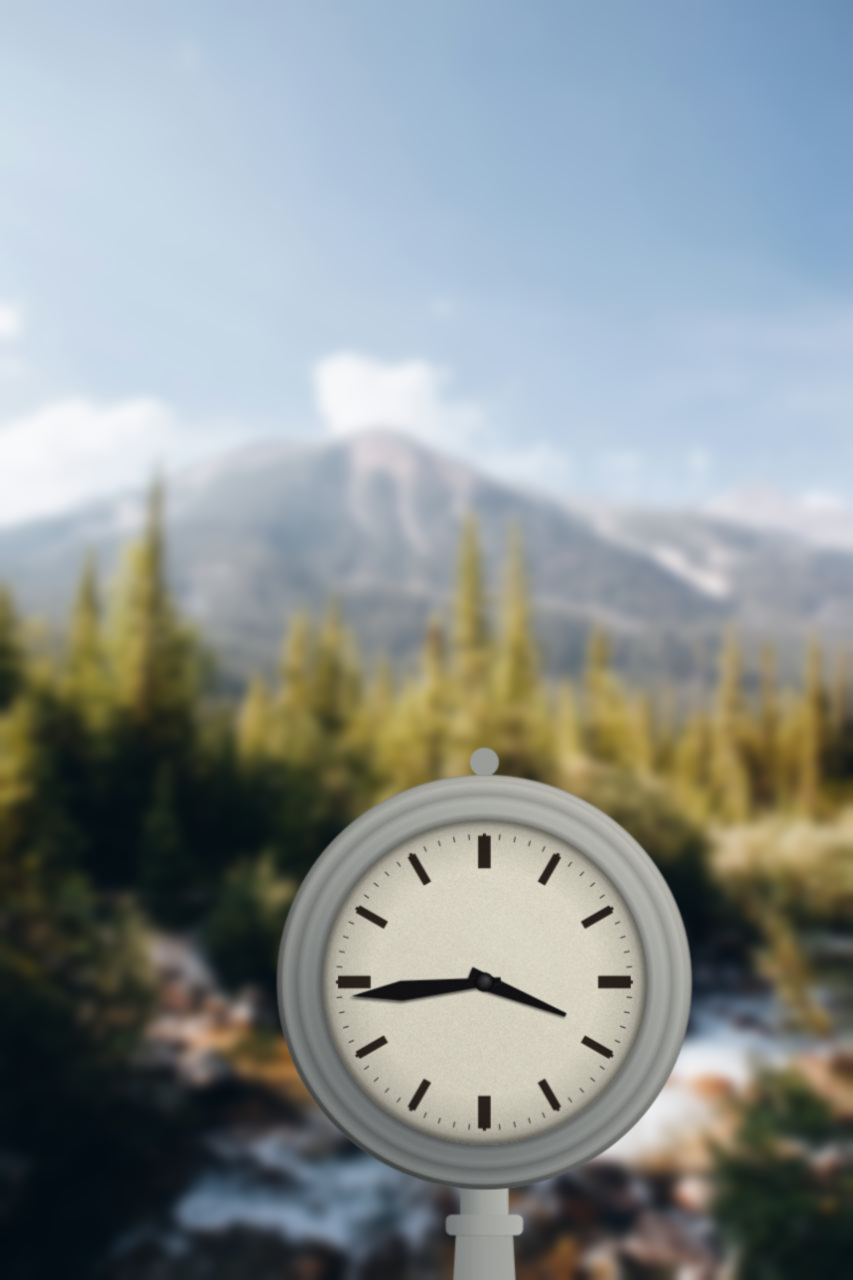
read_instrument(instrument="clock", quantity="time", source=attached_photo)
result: 3:44
